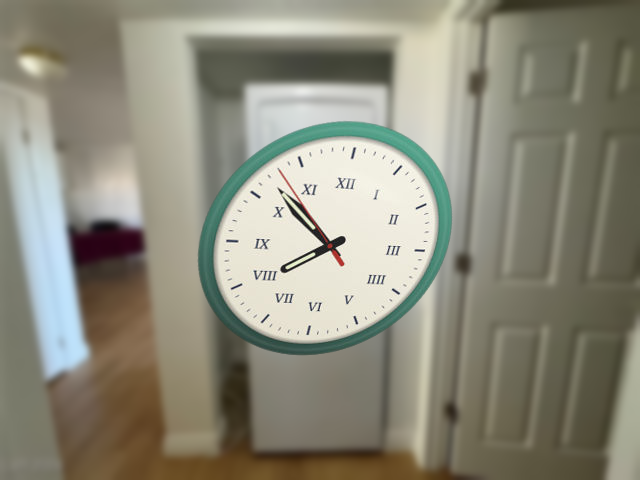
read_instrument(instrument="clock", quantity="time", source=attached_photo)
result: 7:51:53
